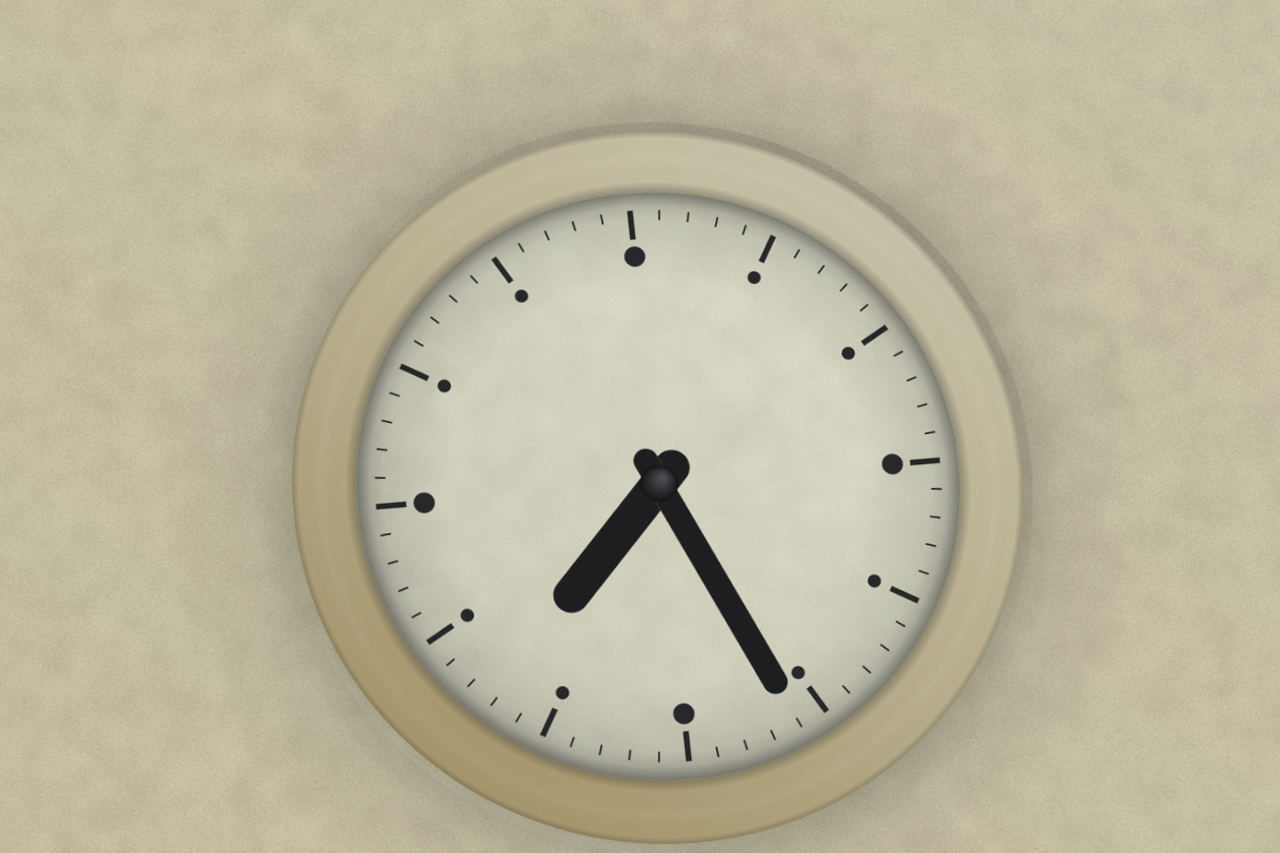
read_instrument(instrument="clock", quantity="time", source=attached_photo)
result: 7:26
